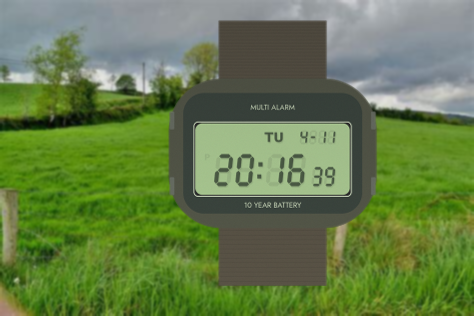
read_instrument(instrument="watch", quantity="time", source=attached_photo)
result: 20:16:39
